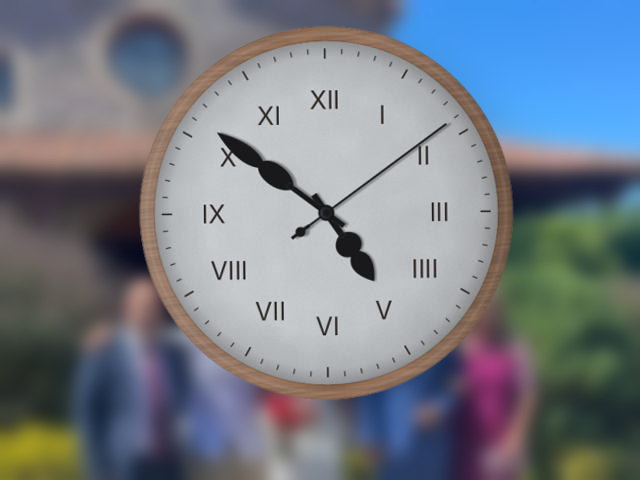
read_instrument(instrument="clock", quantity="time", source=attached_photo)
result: 4:51:09
